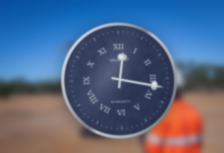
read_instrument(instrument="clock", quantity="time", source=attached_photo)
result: 12:17
